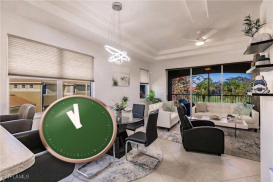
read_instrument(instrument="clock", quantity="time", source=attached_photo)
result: 10:59
